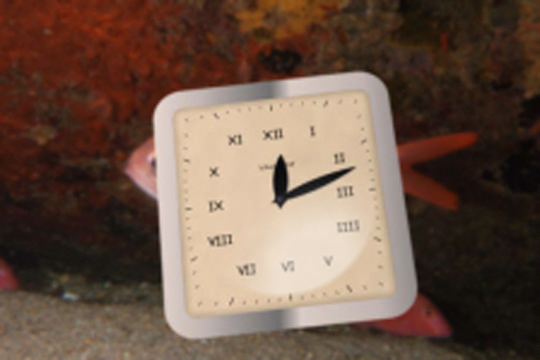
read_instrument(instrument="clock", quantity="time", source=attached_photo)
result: 12:12
